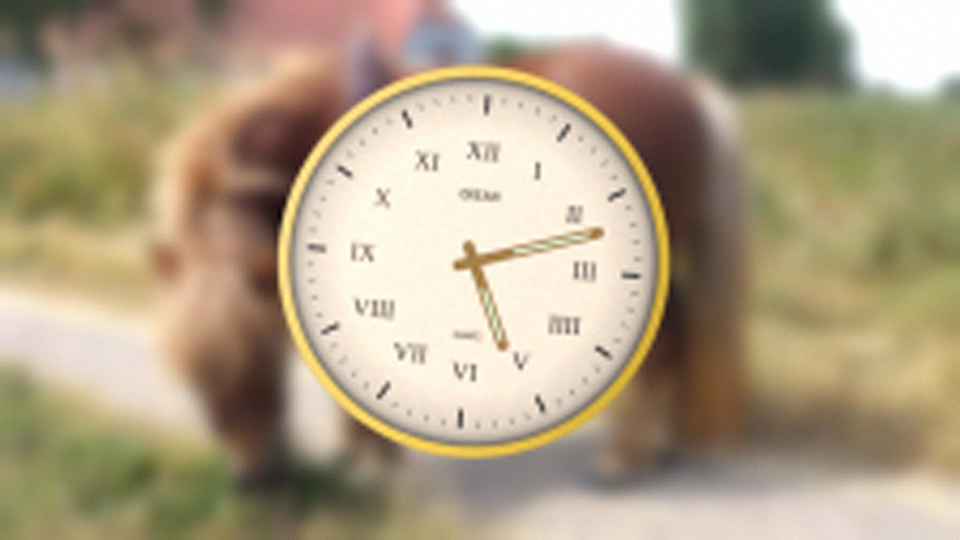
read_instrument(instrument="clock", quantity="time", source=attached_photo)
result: 5:12
